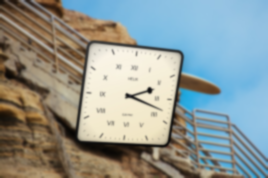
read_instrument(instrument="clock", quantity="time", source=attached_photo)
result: 2:18
